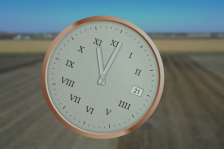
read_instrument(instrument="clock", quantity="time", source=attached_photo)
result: 11:01
